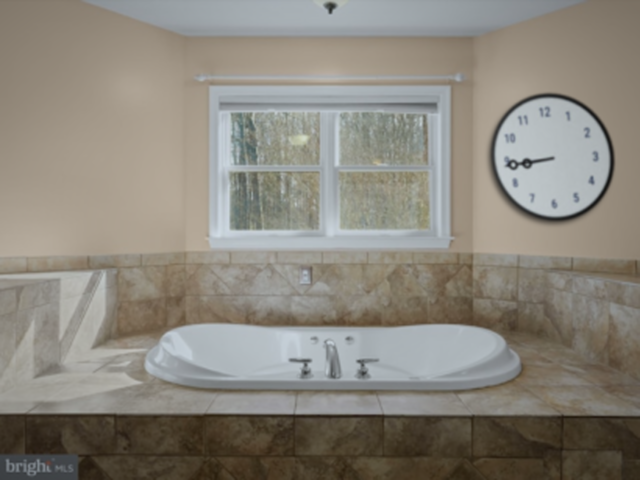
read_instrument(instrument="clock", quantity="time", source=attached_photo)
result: 8:44
